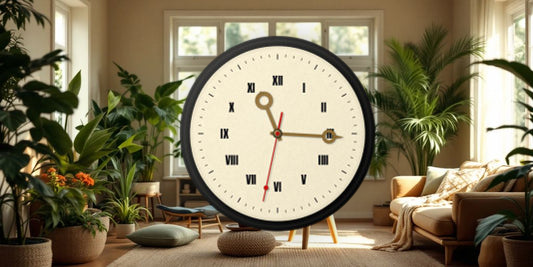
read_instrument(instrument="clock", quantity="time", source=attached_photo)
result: 11:15:32
